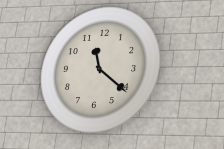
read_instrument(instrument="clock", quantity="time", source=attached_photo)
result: 11:21
